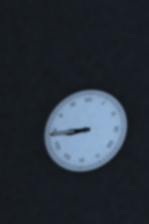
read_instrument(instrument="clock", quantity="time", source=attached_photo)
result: 8:44
